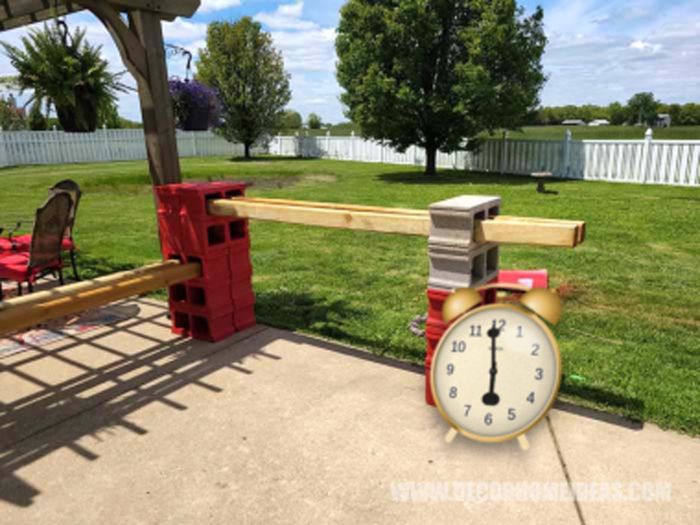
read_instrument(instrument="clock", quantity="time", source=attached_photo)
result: 5:59
